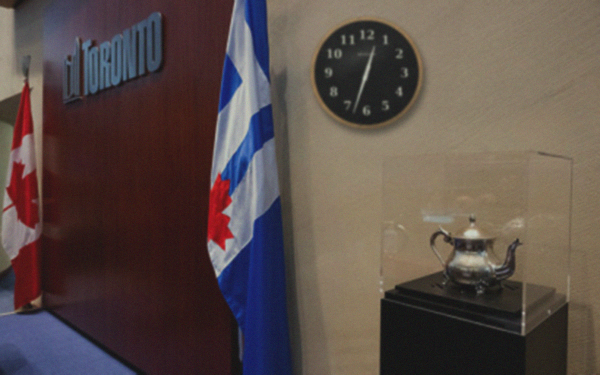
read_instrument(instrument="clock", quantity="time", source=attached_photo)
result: 12:33
